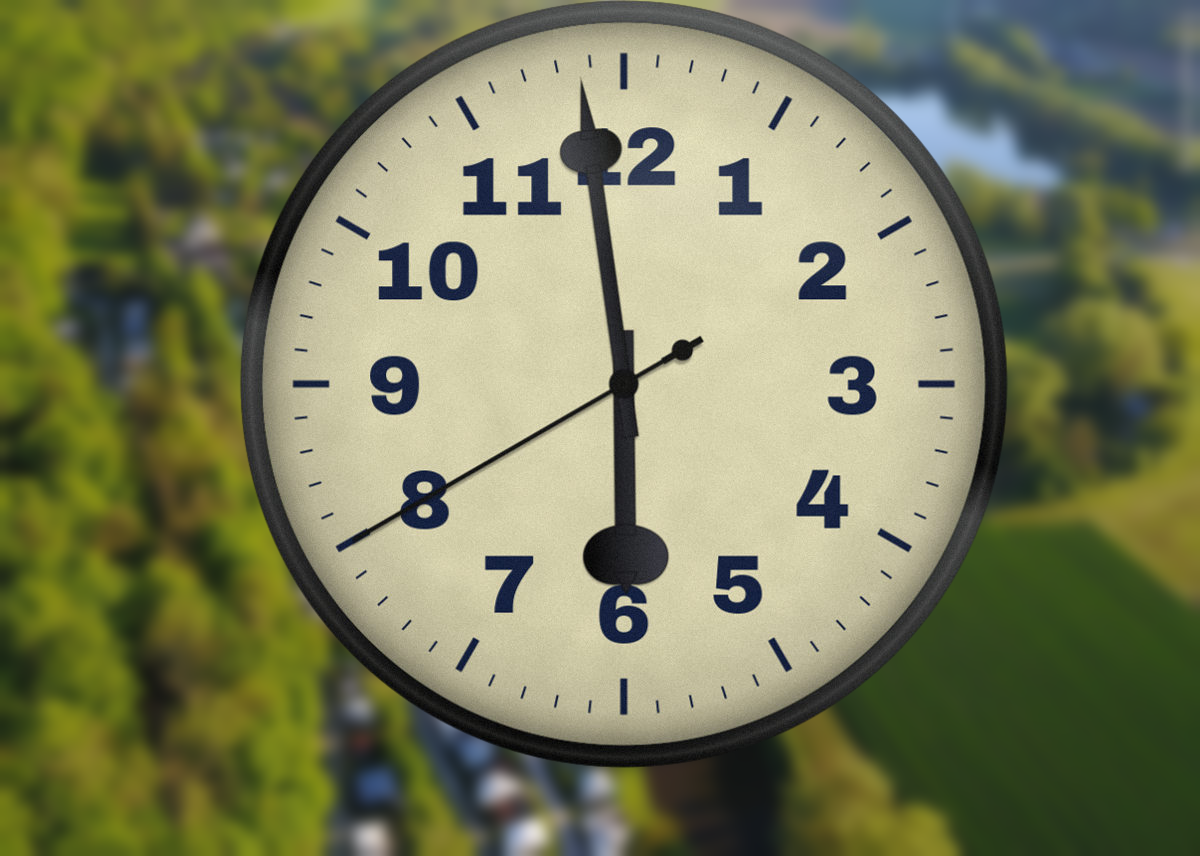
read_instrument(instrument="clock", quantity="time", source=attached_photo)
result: 5:58:40
